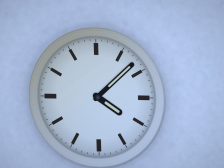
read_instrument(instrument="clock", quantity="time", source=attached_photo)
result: 4:08
